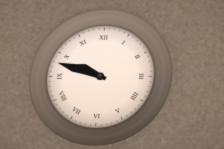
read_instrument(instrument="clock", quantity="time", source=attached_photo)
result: 9:48
